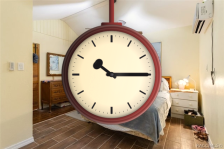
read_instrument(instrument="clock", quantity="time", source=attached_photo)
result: 10:15
